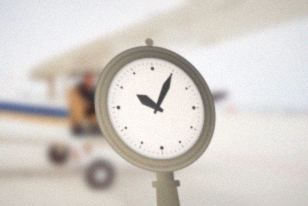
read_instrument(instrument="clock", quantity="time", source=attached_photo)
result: 10:05
